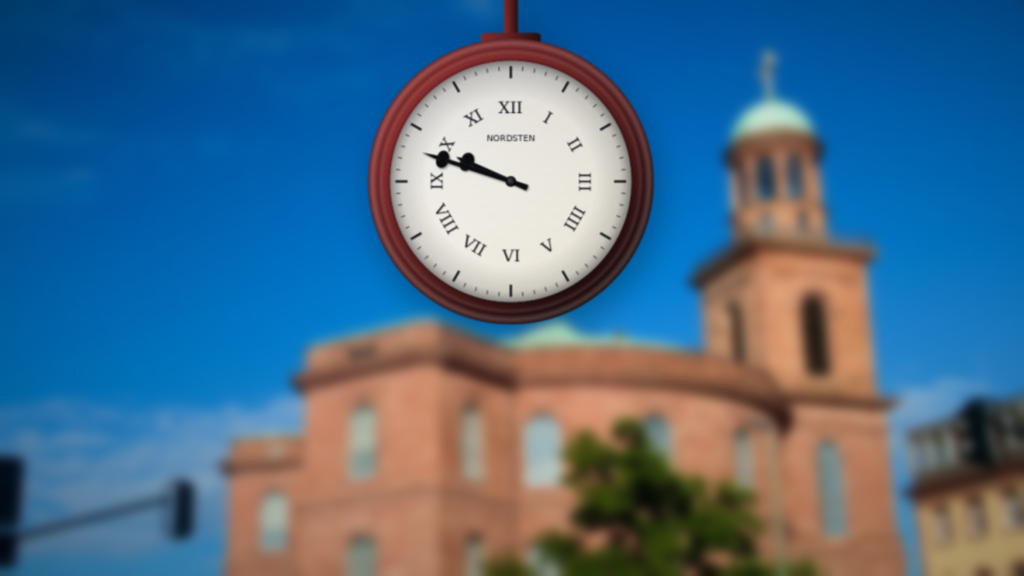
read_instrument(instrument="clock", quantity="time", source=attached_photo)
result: 9:48
